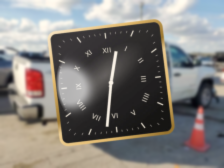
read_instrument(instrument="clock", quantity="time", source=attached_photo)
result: 12:32
